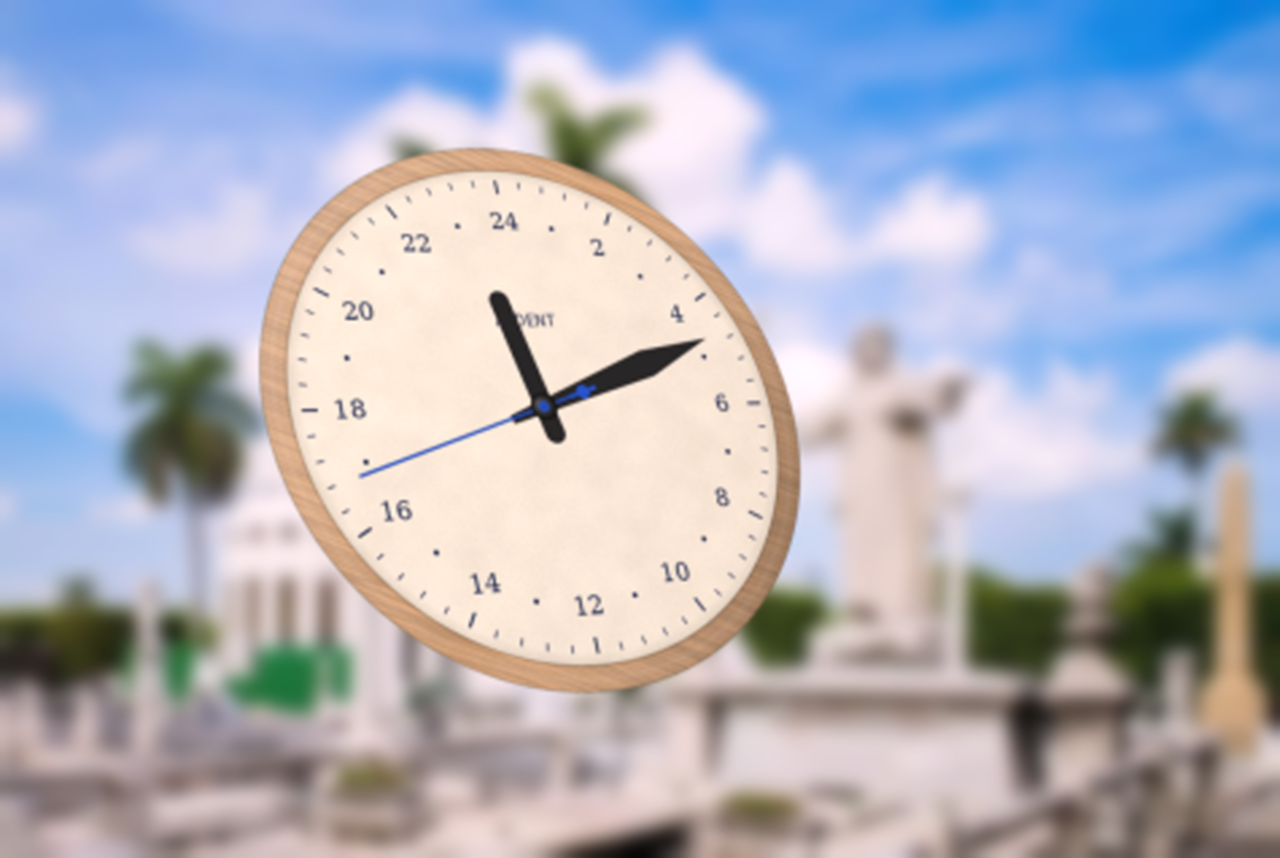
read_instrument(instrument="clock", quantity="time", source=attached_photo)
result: 23:11:42
